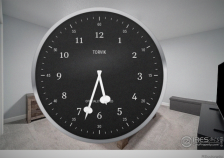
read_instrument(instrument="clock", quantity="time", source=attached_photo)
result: 5:33
